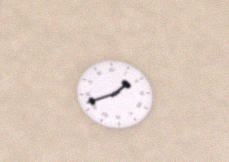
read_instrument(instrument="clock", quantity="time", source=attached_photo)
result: 1:42
